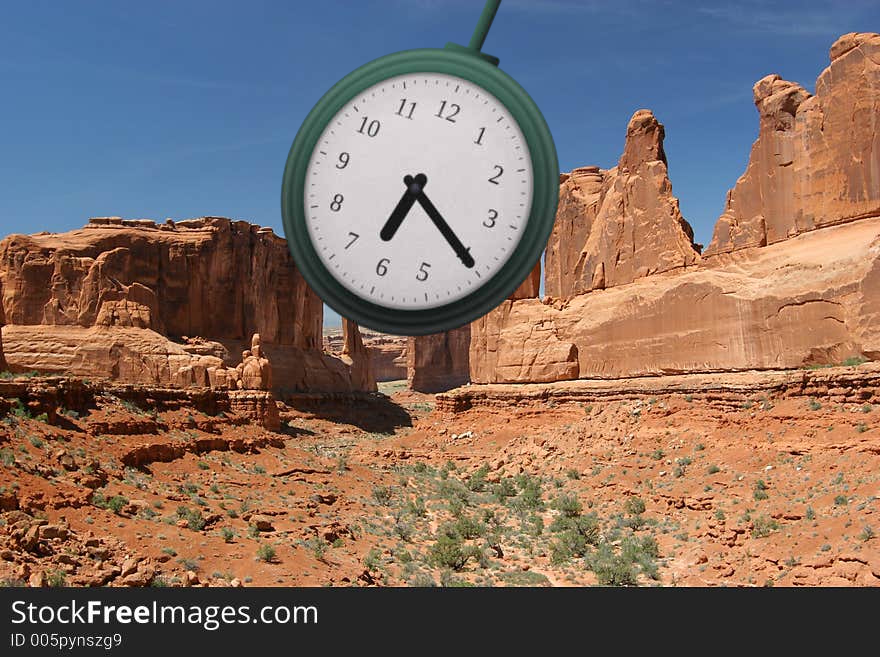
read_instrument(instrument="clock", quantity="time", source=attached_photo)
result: 6:20
